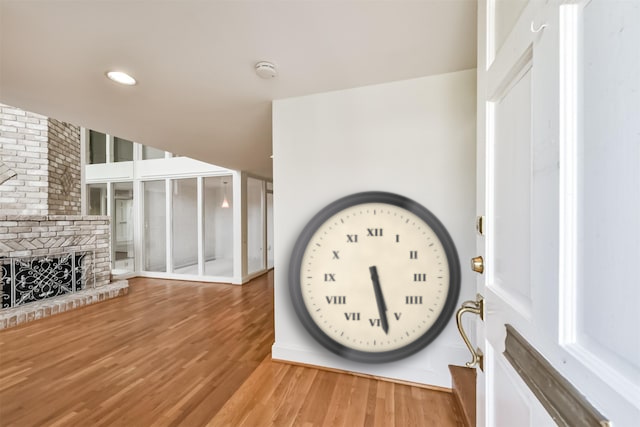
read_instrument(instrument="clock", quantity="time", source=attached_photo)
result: 5:28
